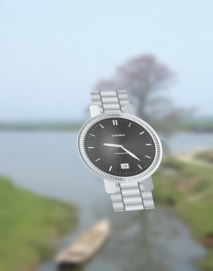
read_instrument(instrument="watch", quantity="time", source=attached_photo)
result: 9:23
